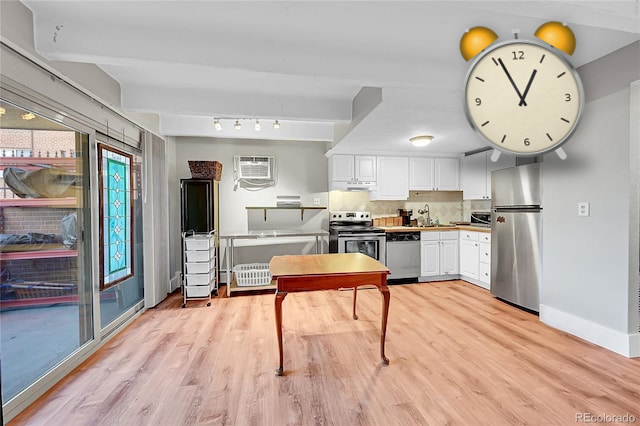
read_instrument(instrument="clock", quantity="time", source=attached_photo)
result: 12:56
